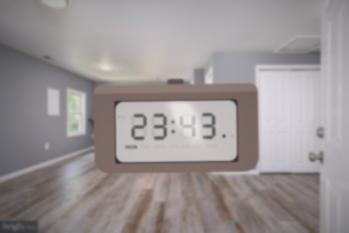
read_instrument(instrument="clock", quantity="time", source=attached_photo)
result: 23:43
